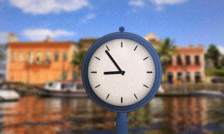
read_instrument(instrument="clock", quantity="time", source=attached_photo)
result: 8:54
